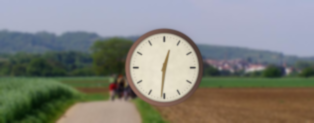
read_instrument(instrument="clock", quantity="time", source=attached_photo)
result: 12:31
